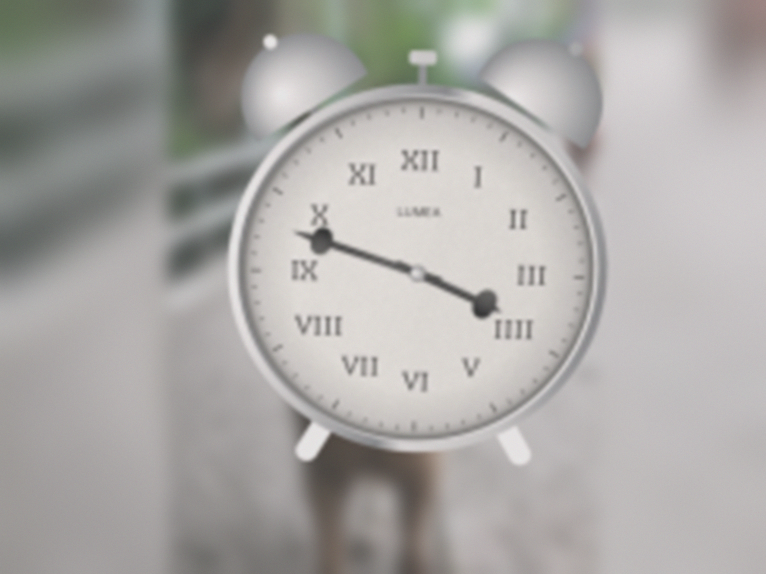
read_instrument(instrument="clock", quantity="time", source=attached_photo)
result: 3:48
